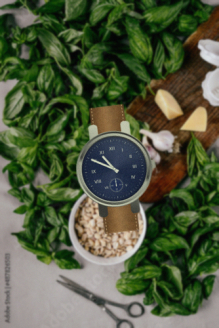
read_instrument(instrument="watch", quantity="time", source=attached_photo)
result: 10:50
